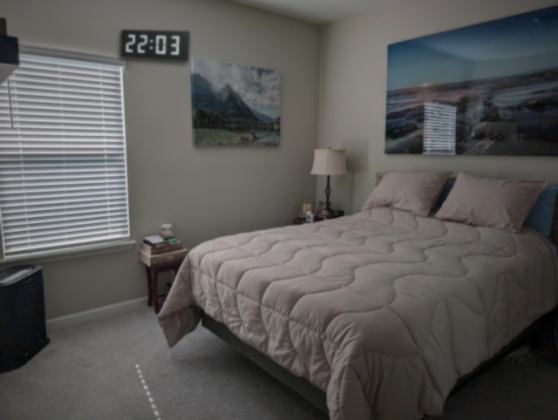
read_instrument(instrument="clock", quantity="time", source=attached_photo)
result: 22:03
